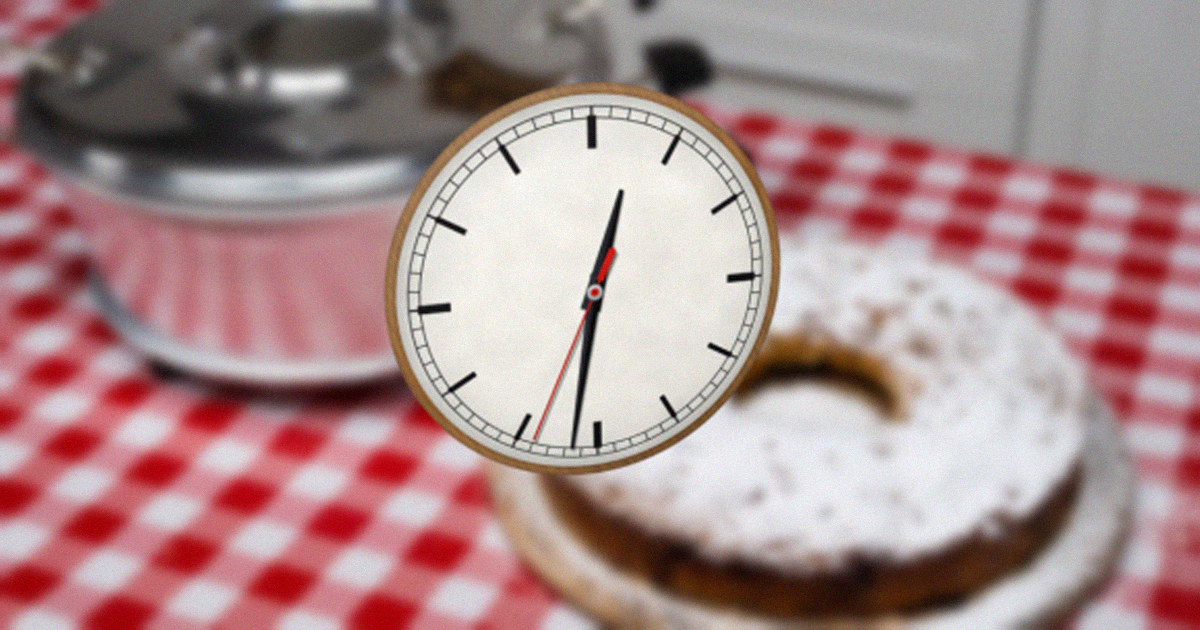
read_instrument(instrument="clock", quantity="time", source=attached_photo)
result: 12:31:34
